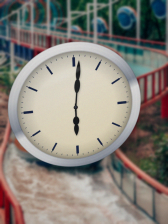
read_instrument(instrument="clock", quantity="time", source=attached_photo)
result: 6:01
